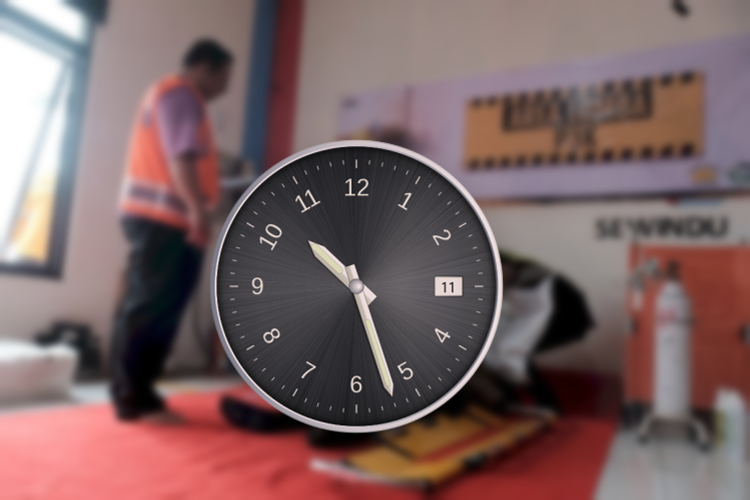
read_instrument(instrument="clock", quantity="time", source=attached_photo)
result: 10:27
